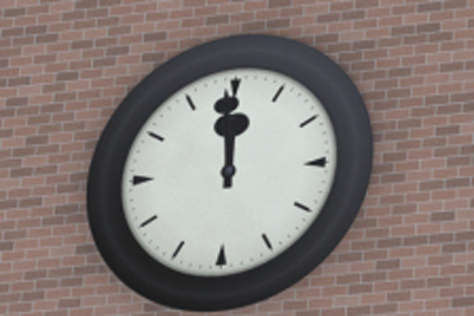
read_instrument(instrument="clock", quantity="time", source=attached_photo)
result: 11:59
